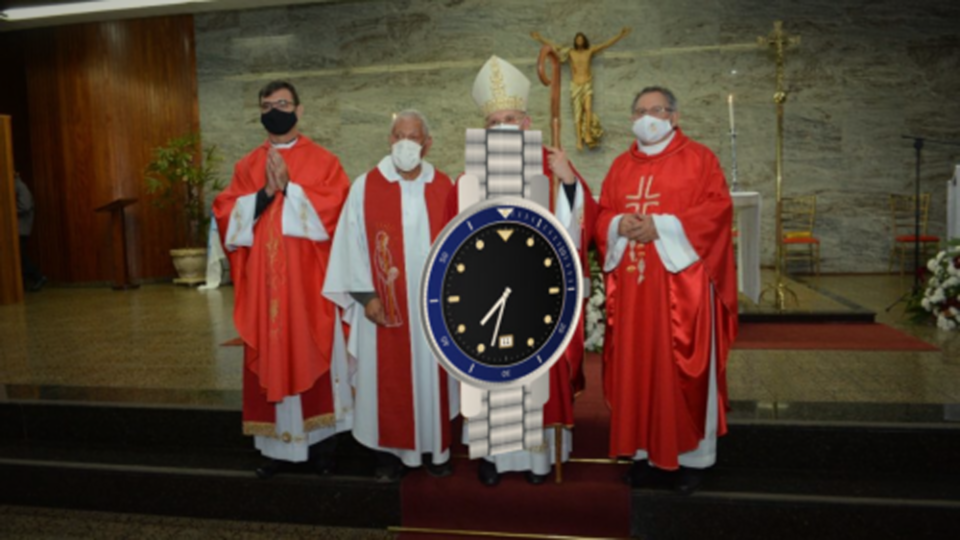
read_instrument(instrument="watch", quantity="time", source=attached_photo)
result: 7:33
